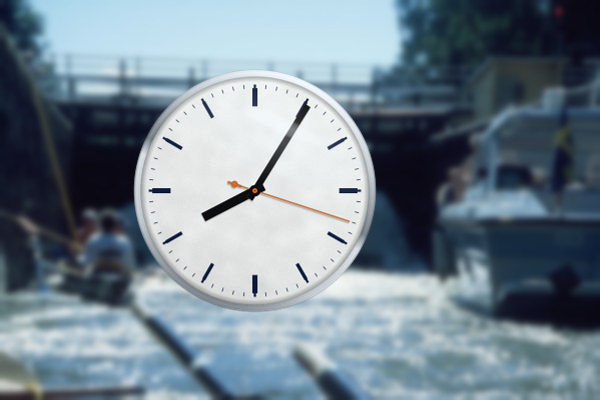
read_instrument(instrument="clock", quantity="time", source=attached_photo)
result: 8:05:18
